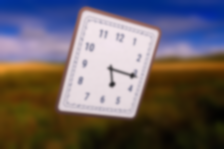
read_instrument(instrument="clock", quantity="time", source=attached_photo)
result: 5:16
